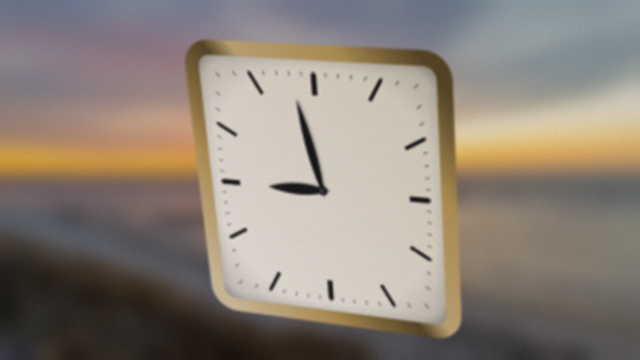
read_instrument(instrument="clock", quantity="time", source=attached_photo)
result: 8:58
